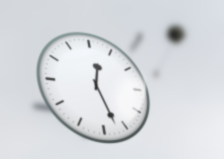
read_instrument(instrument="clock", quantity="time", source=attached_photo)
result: 12:27
